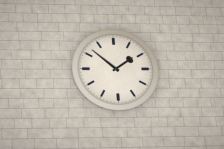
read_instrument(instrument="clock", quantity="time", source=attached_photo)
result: 1:52
